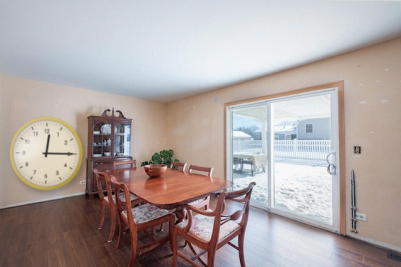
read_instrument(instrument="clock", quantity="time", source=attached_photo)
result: 12:15
